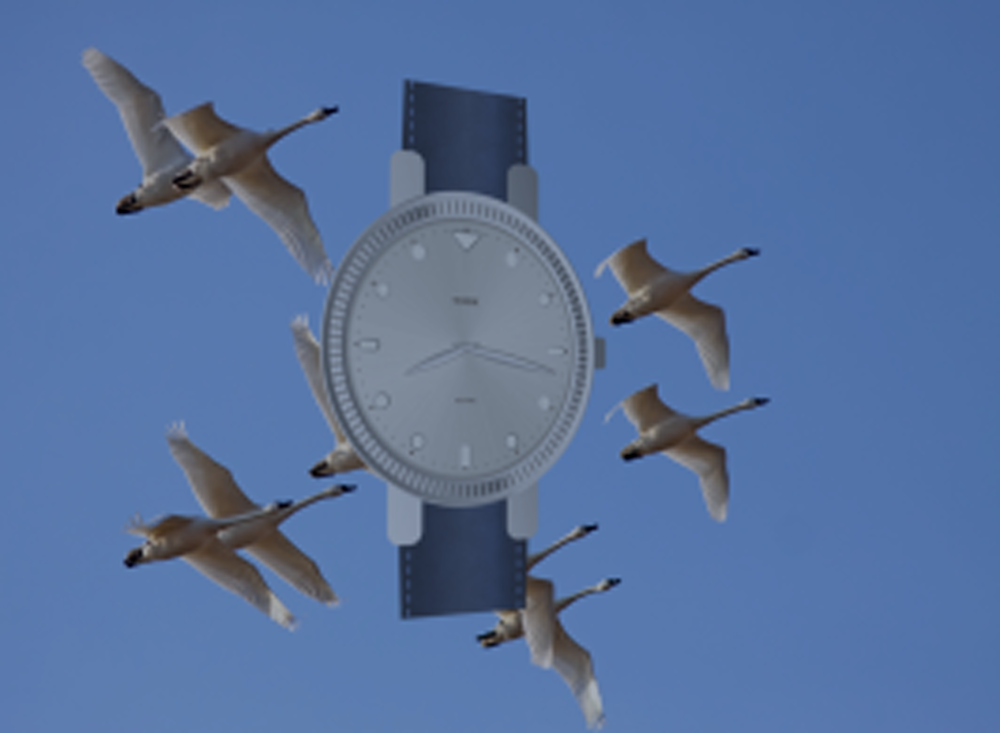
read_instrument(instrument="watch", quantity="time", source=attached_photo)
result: 8:17
